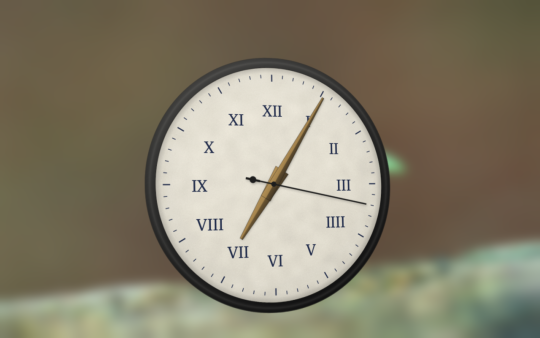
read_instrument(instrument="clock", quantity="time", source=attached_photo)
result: 7:05:17
